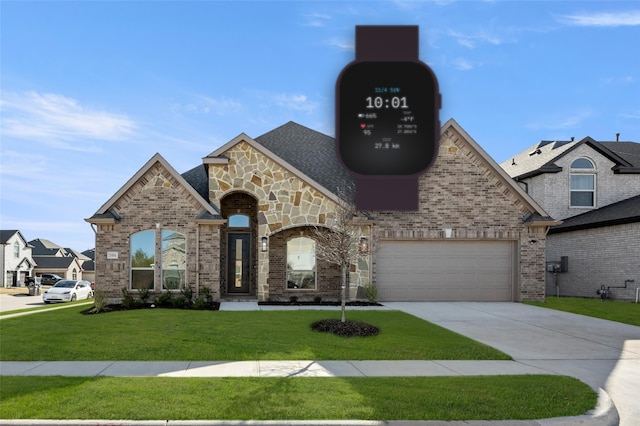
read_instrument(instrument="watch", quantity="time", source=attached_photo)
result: 10:01
